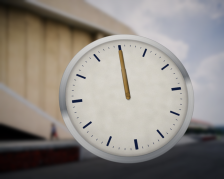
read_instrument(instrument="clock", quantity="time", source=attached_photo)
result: 12:00
